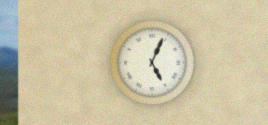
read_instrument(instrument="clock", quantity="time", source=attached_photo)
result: 5:04
